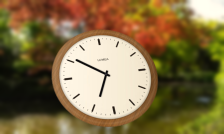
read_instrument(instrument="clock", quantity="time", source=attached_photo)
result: 6:51
